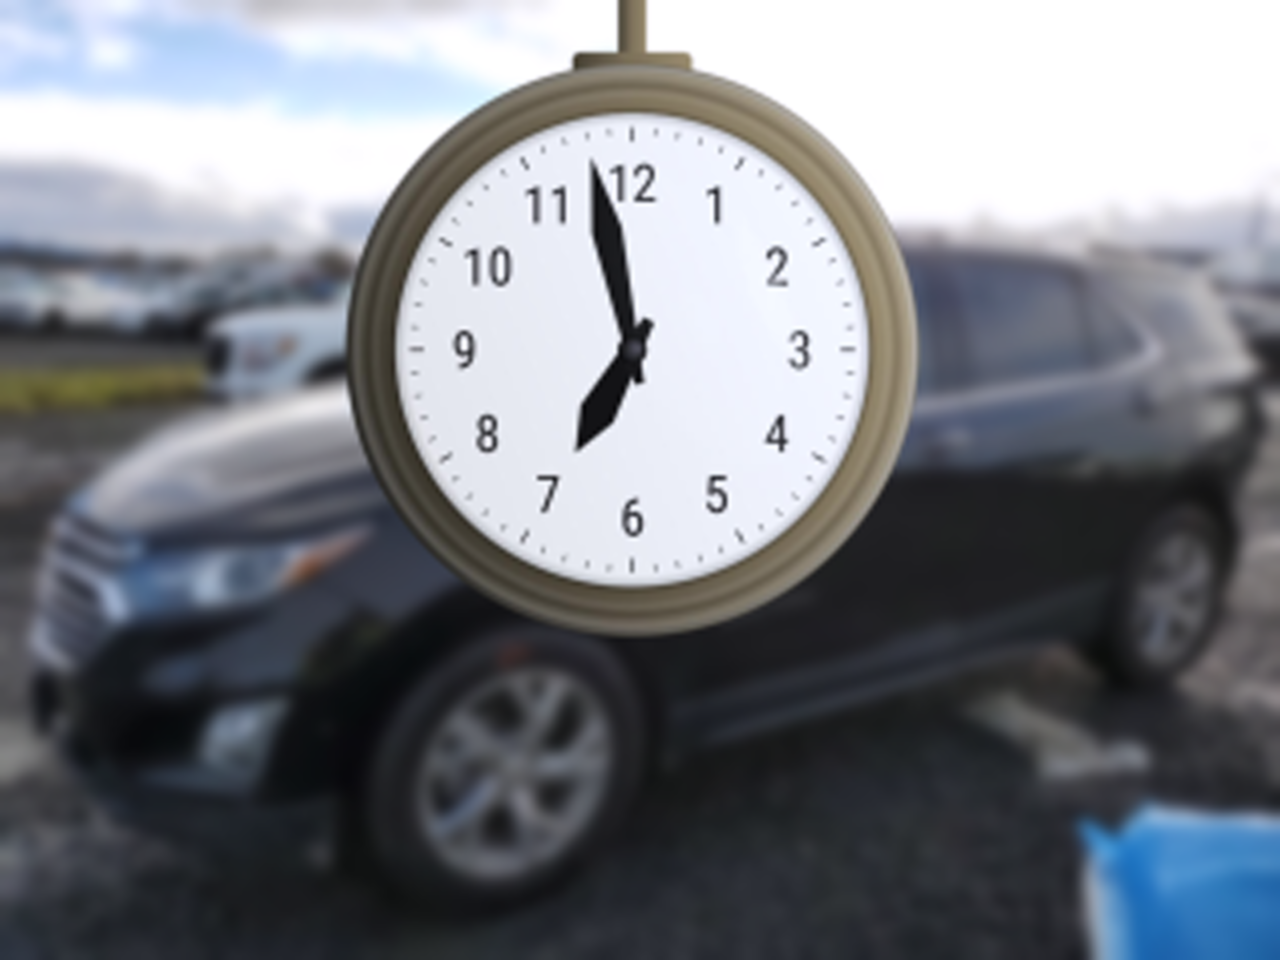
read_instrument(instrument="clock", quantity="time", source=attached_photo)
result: 6:58
